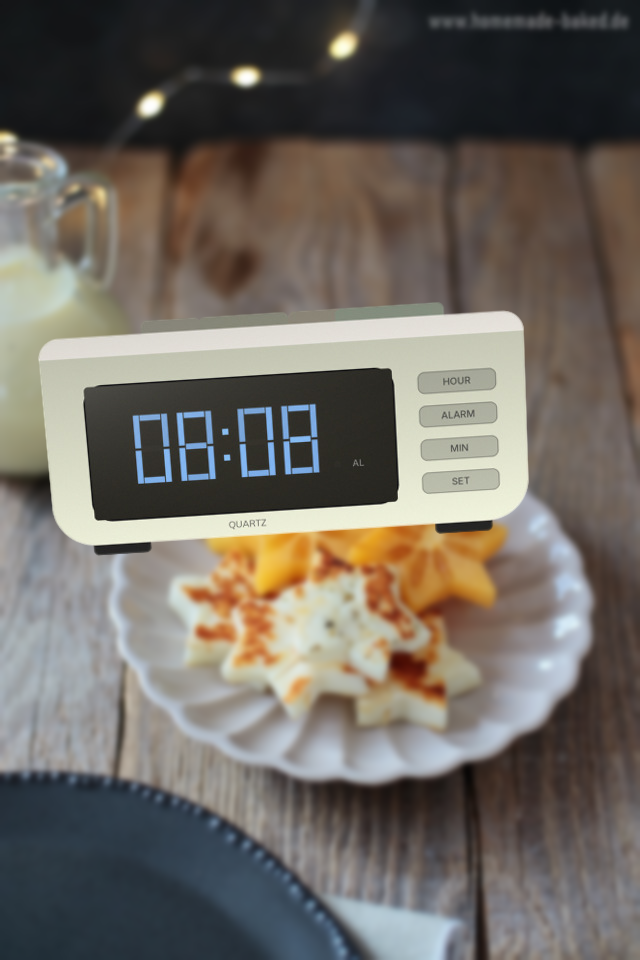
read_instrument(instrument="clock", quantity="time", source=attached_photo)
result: 8:08
